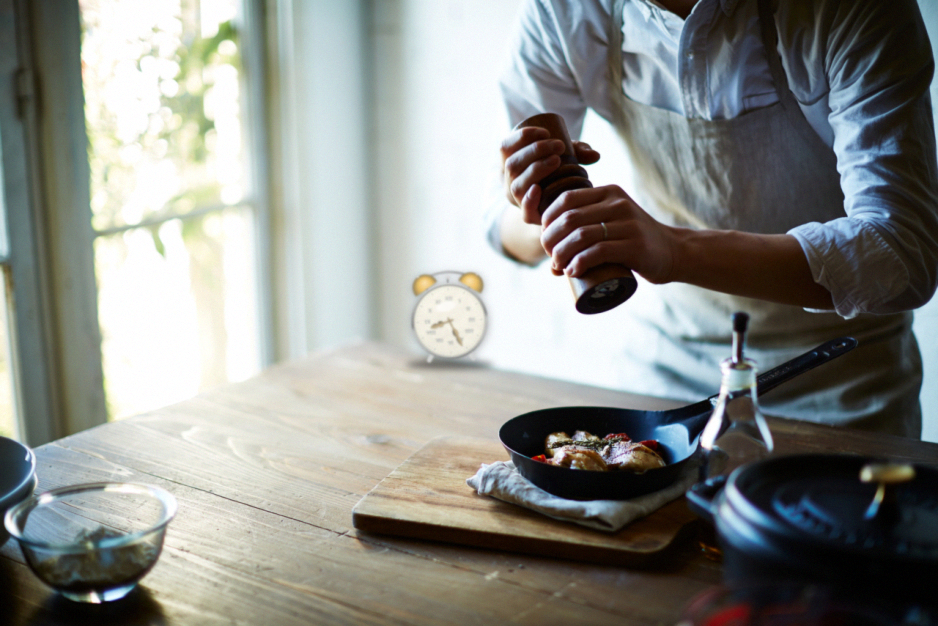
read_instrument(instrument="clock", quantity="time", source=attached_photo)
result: 8:26
